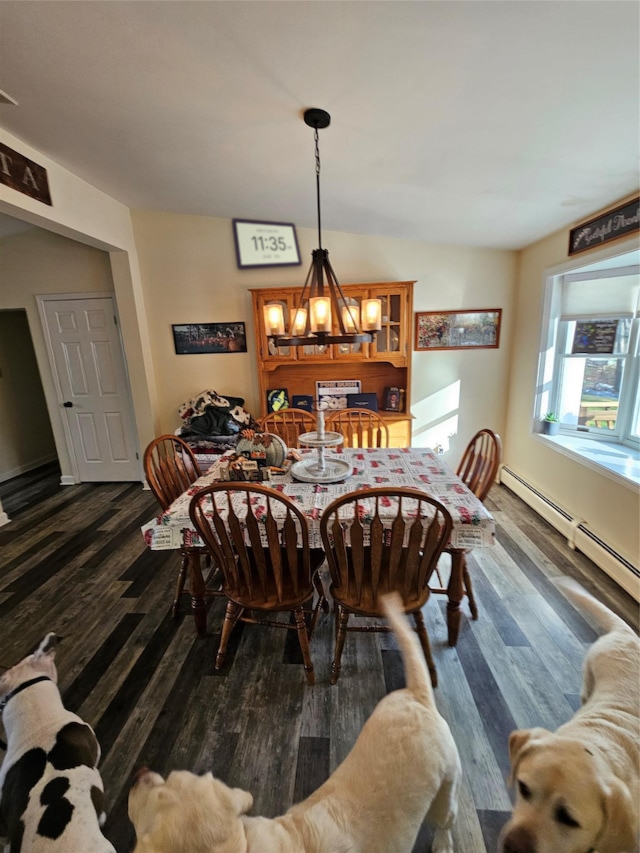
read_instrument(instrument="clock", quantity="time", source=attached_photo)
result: 11:35
